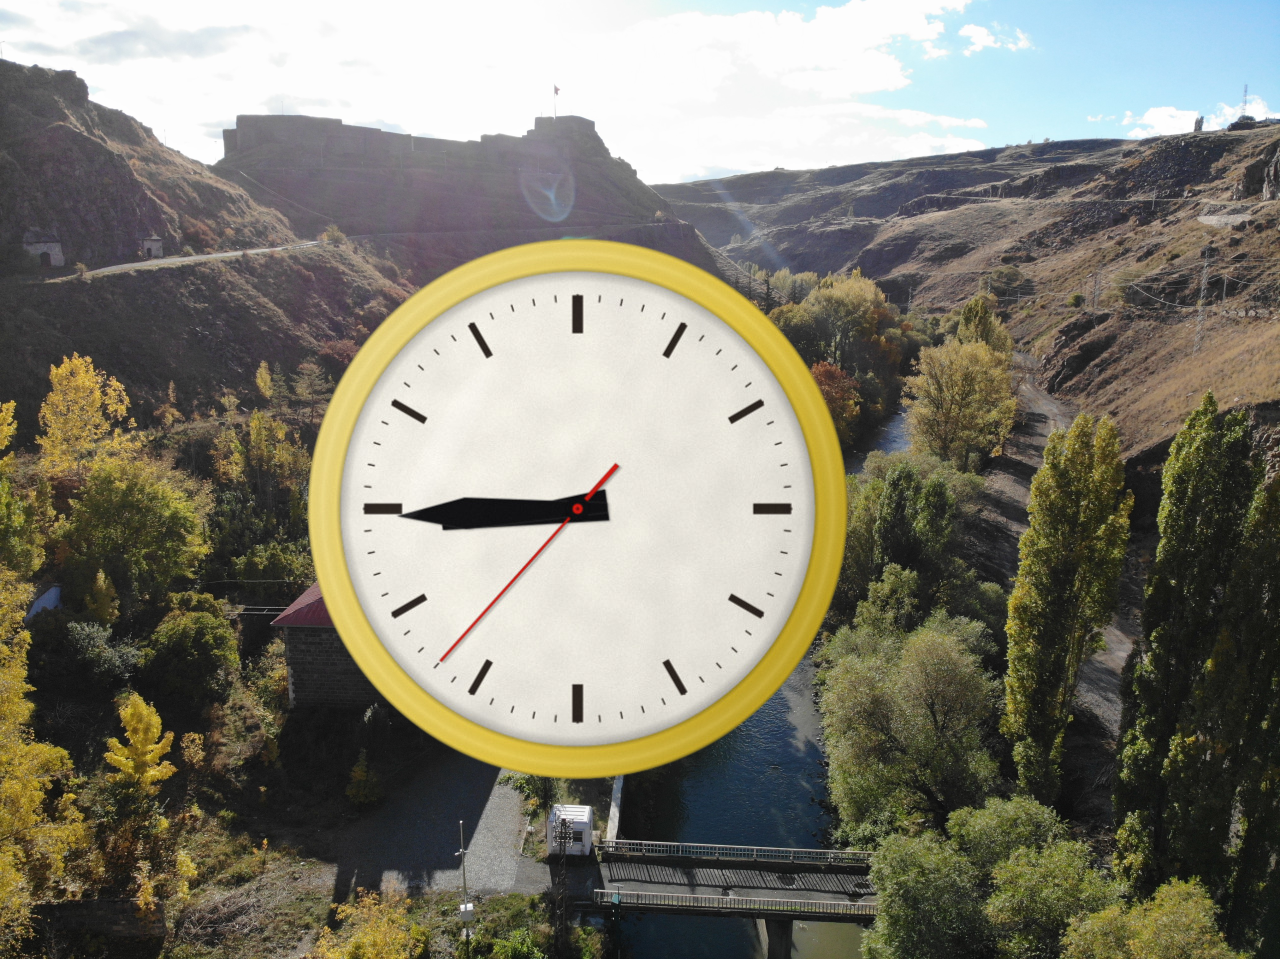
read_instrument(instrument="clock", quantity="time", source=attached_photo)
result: 8:44:37
